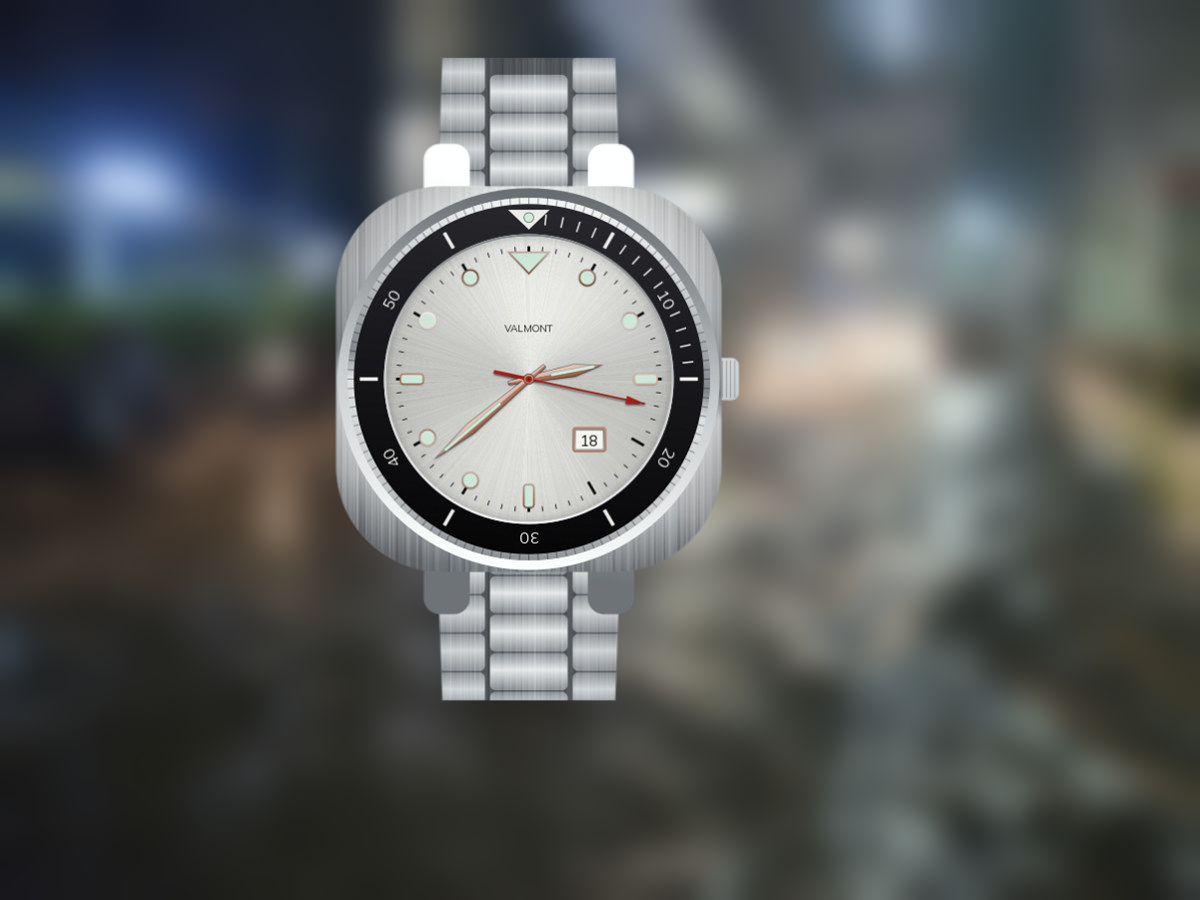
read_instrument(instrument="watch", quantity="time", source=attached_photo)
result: 2:38:17
